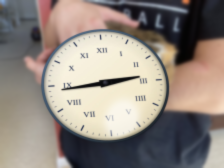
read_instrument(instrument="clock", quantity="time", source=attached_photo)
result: 2:44
